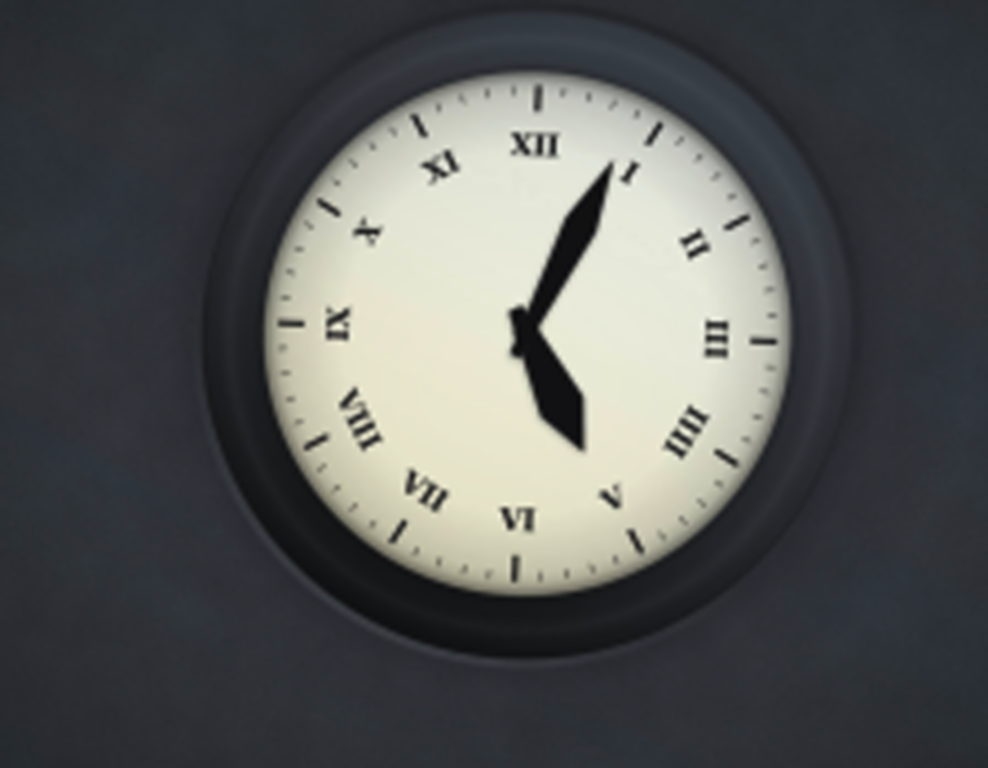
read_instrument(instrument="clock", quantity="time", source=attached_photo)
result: 5:04
